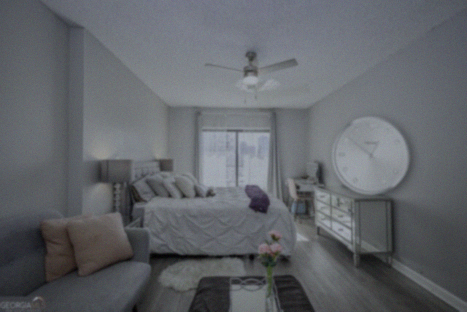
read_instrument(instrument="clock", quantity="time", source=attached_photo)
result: 12:51
